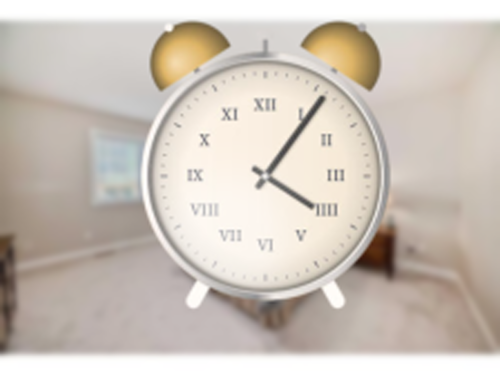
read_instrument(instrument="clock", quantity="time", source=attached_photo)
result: 4:06
